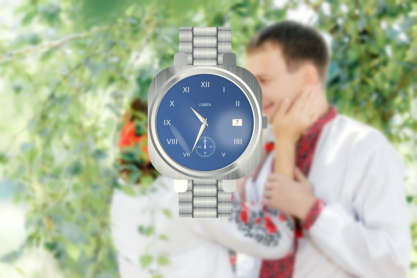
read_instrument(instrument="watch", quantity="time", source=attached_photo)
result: 10:34
